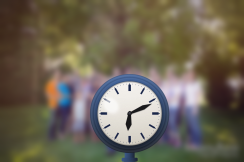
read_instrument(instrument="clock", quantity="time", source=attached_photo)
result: 6:11
